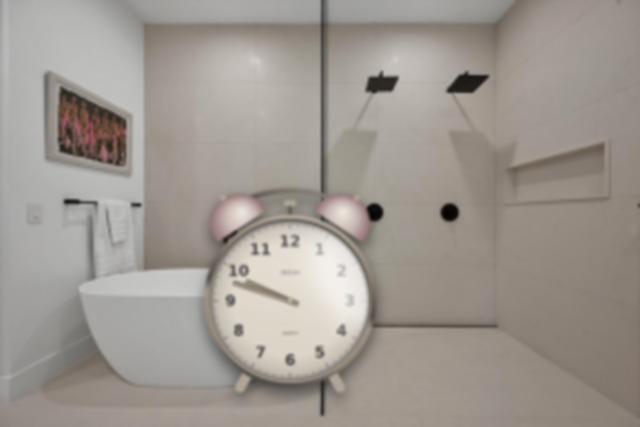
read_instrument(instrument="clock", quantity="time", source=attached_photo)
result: 9:48
